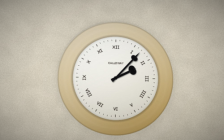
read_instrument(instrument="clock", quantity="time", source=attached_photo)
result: 2:07
